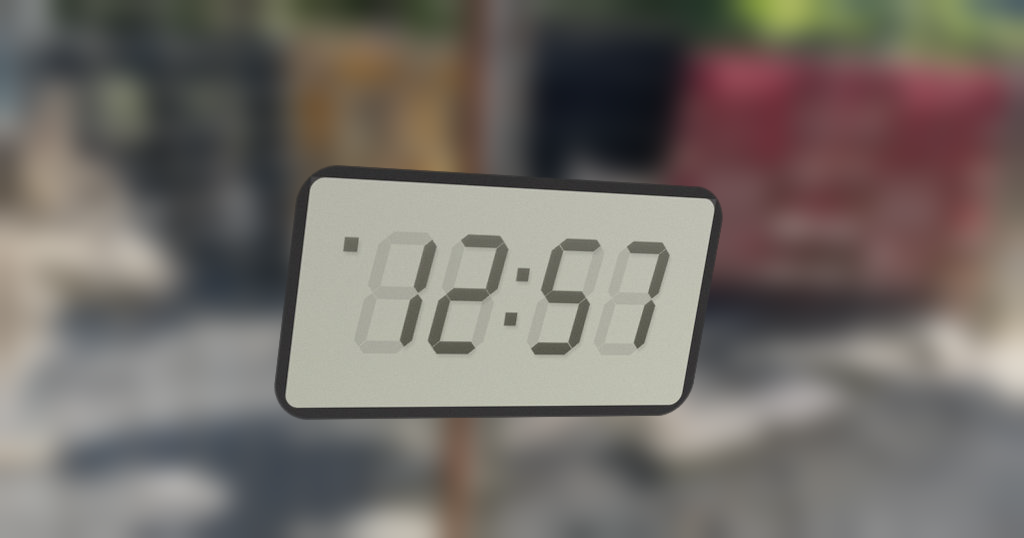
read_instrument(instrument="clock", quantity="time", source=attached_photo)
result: 12:57
